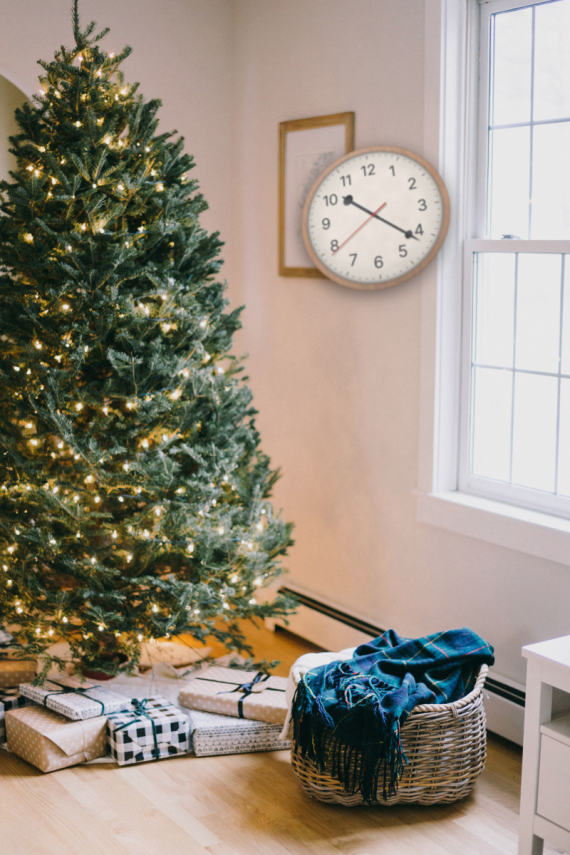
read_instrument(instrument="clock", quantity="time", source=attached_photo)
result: 10:21:39
